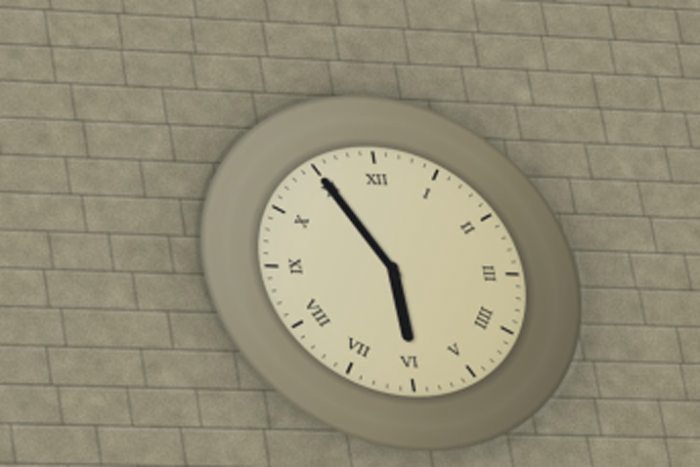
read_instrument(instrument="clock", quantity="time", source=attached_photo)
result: 5:55
